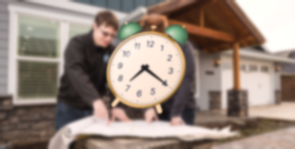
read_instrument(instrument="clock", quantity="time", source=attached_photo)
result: 7:20
